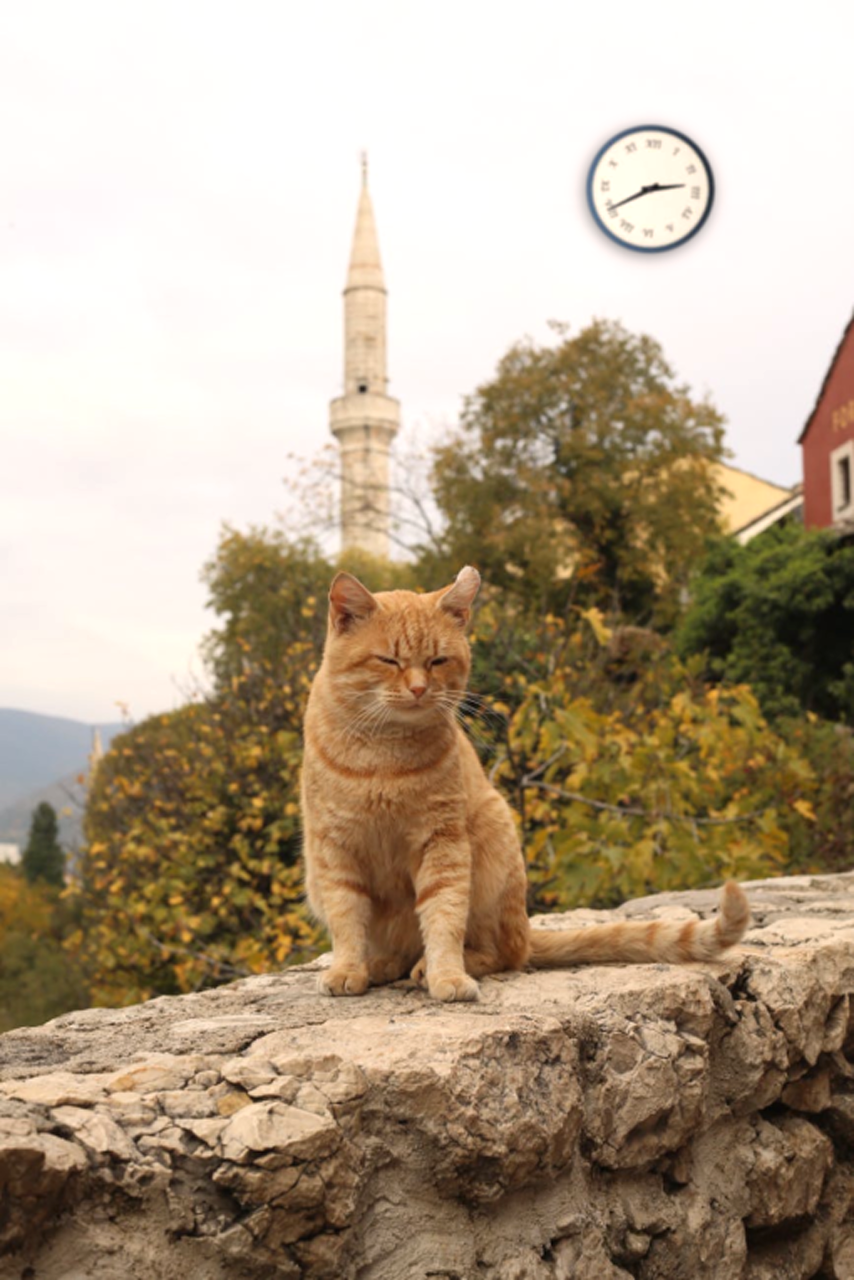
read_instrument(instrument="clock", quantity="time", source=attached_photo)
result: 2:40
